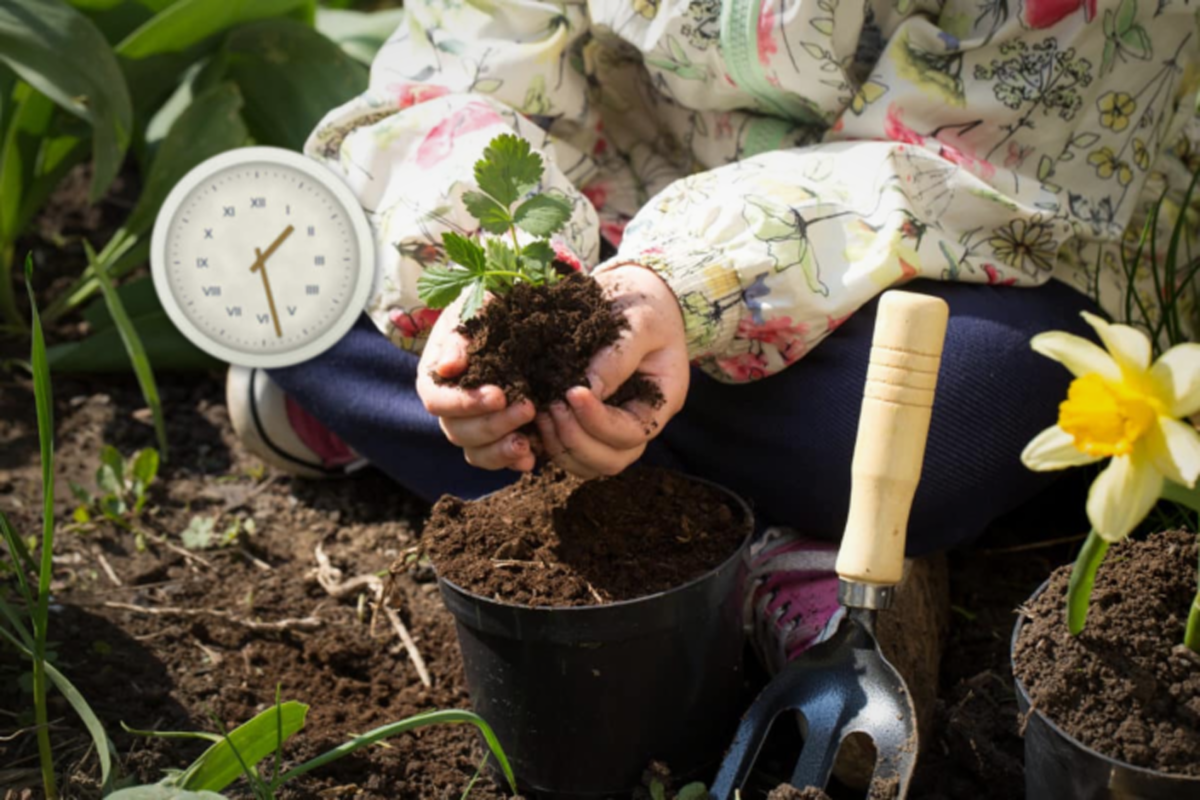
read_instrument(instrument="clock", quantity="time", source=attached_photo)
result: 1:28
